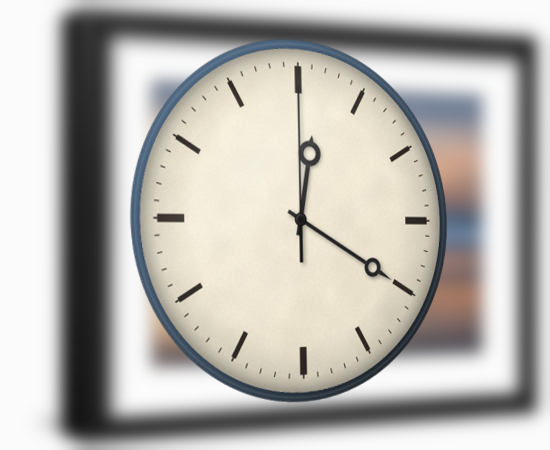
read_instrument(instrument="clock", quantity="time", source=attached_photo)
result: 12:20:00
